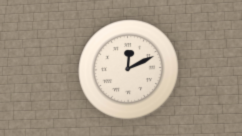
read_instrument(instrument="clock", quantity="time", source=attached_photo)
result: 12:11
